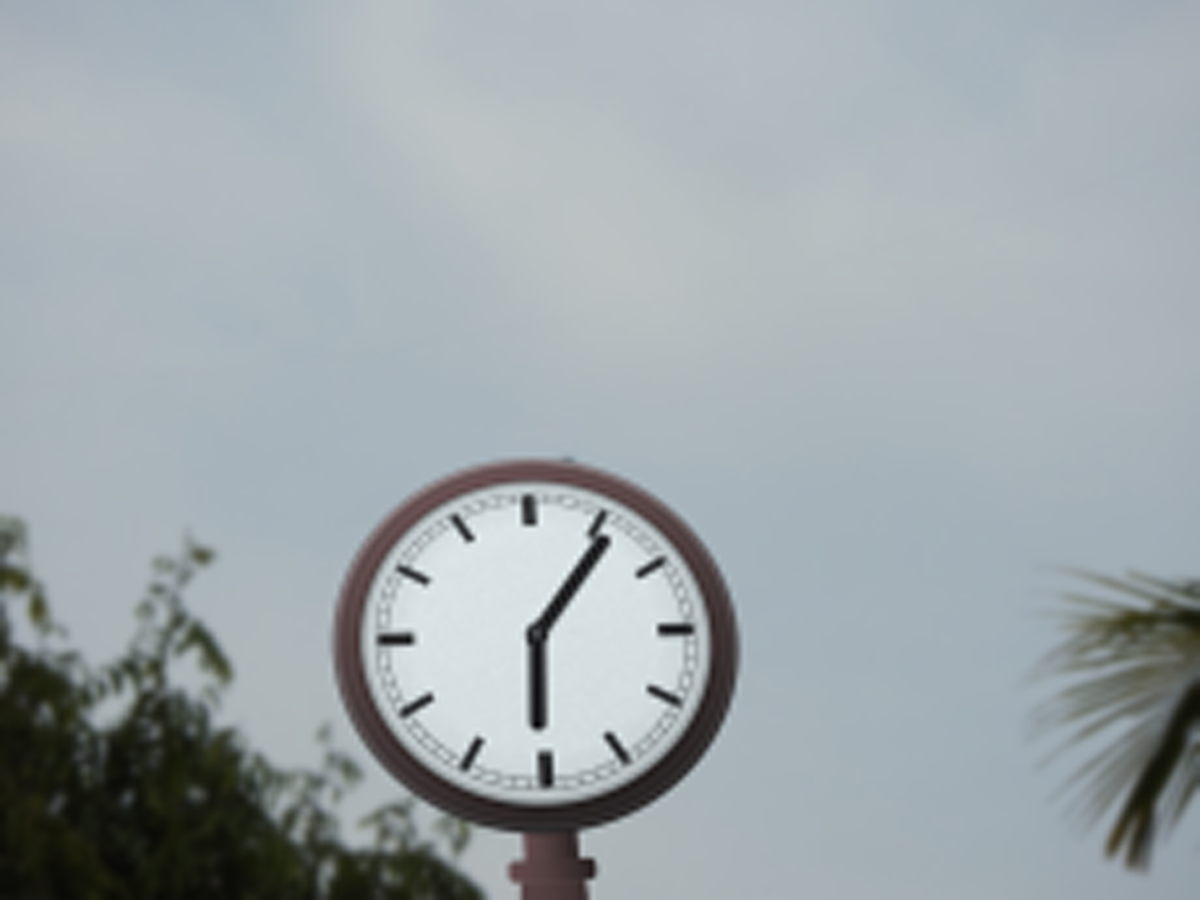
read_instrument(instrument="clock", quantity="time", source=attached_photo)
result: 6:06
